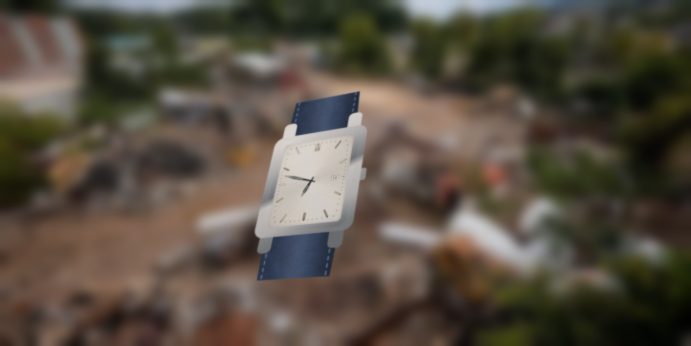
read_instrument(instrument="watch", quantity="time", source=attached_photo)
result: 6:48
